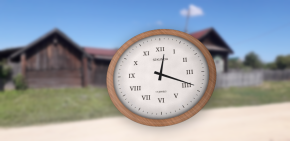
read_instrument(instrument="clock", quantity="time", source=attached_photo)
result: 12:19
